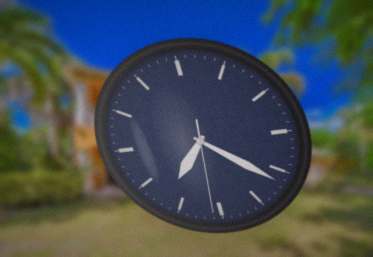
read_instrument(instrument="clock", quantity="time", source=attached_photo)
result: 7:21:31
